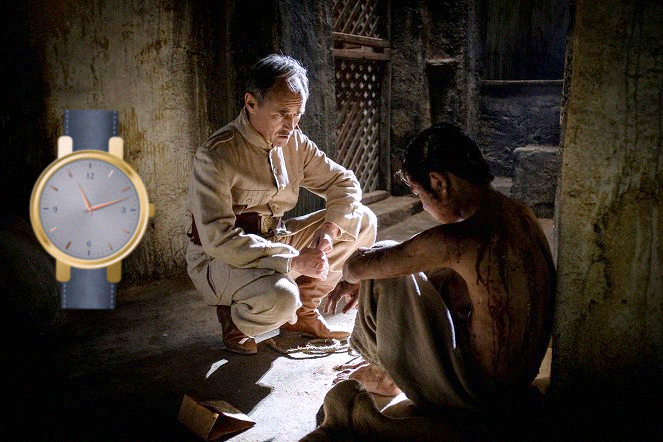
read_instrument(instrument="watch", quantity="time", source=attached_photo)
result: 11:12
